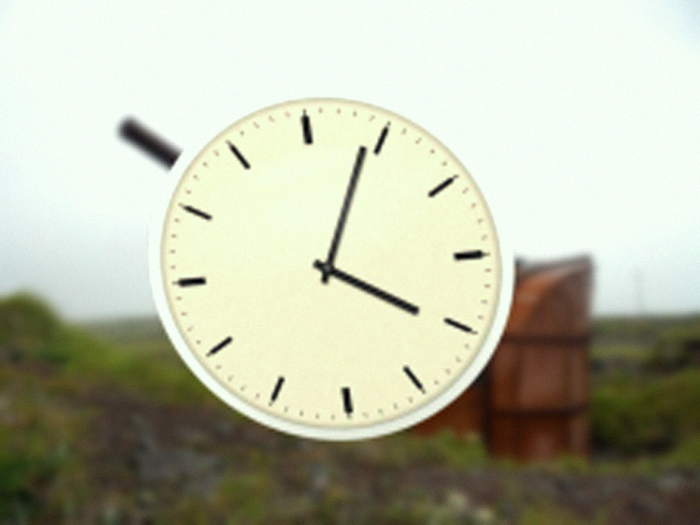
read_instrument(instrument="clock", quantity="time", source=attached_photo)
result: 4:04
